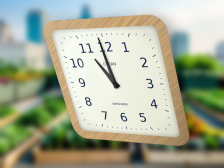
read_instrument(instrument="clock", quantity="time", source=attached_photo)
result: 10:59
